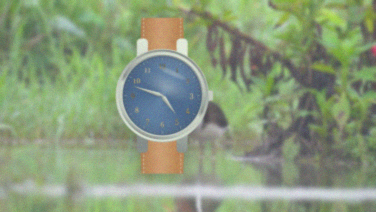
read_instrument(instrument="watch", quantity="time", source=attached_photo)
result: 4:48
